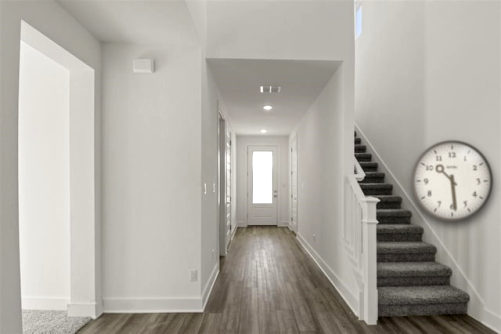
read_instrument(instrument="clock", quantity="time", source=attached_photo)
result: 10:29
